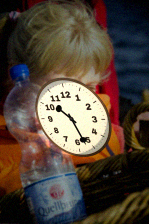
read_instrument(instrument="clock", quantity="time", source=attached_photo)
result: 10:27
